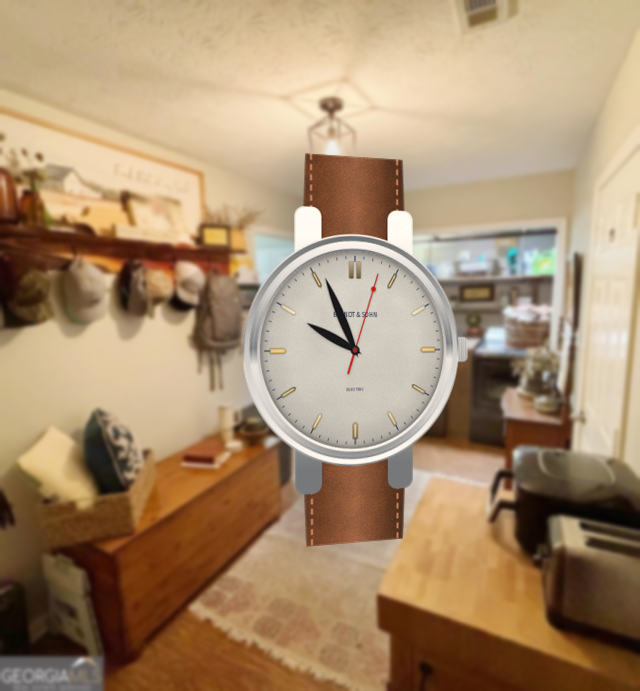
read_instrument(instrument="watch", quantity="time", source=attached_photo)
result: 9:56:03
